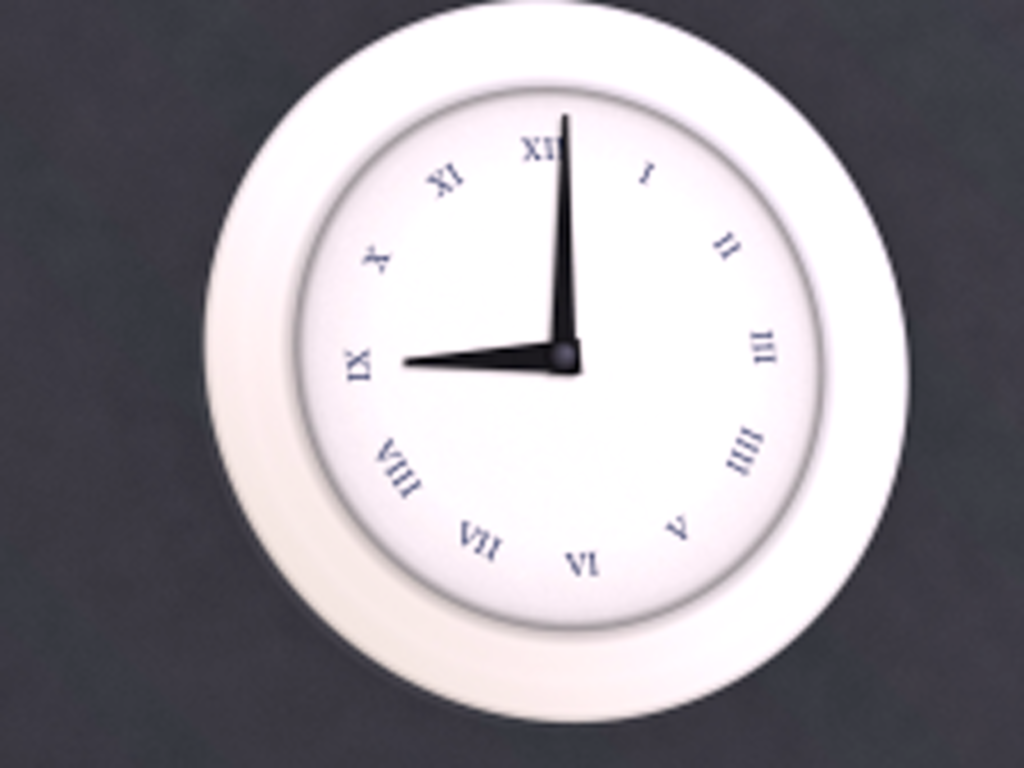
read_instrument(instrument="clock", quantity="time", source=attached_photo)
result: 9:01
